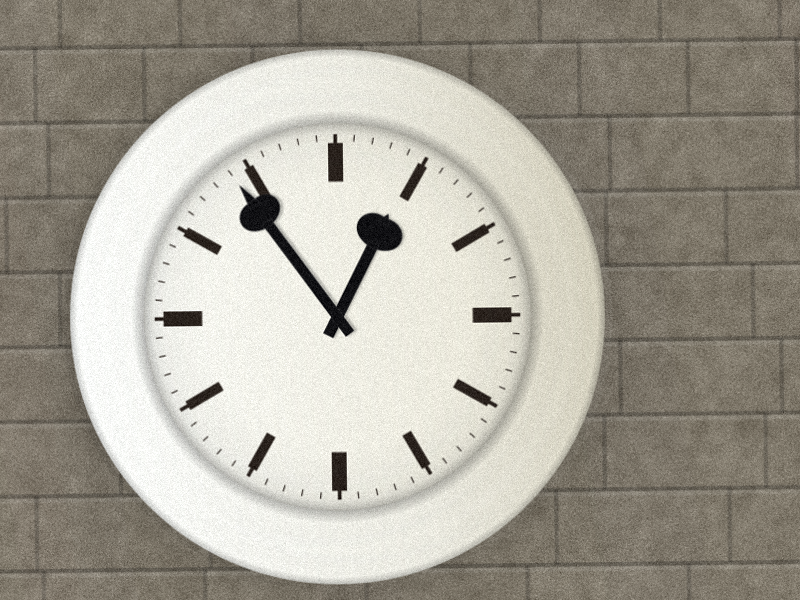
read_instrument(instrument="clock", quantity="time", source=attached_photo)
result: 12:54
